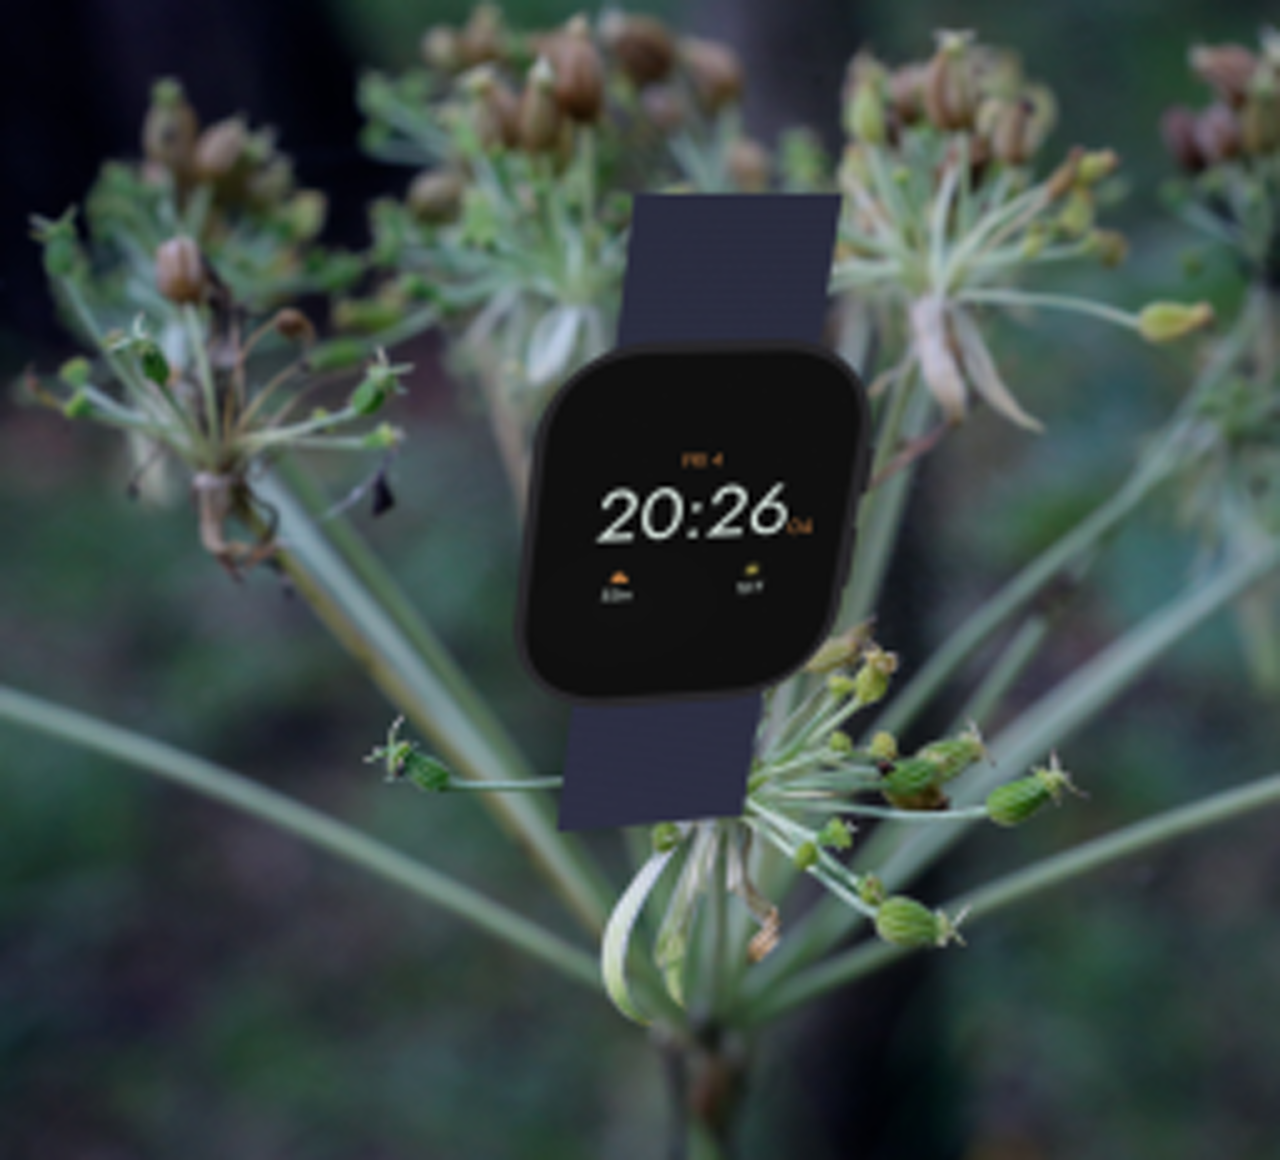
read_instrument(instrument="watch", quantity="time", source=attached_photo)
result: 20:26
